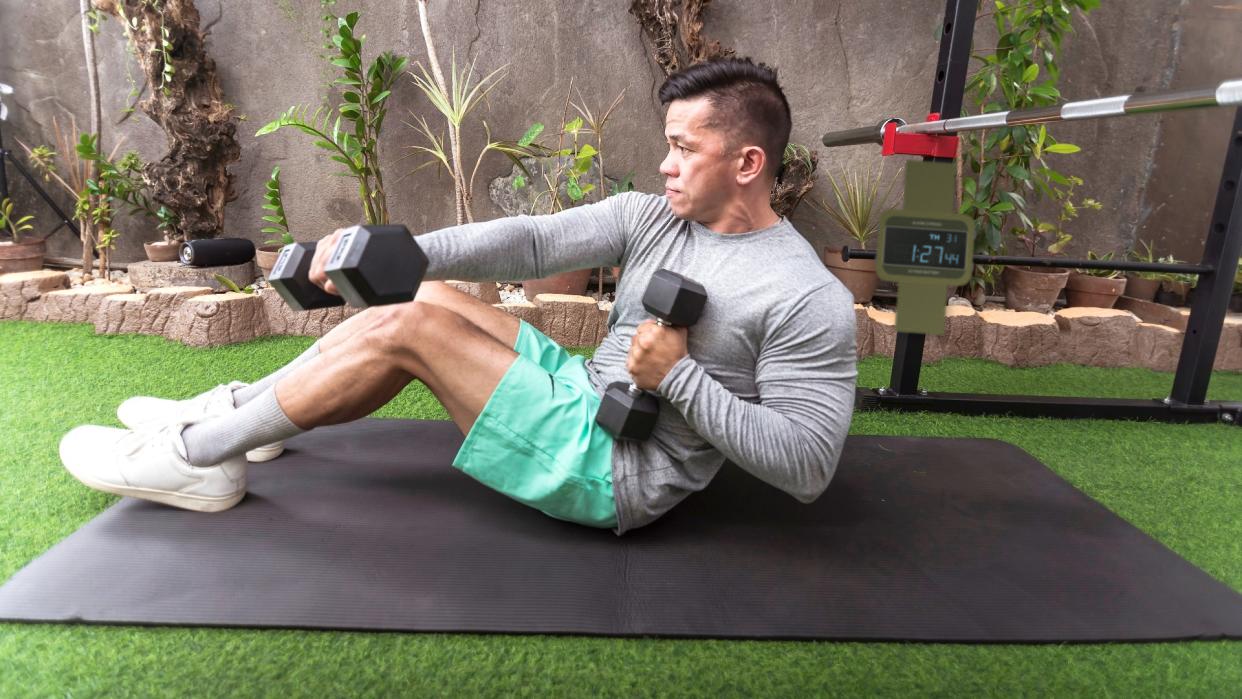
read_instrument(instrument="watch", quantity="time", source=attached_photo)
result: 1:27
